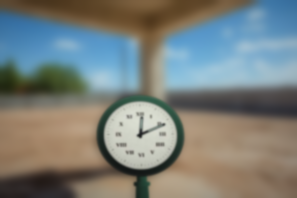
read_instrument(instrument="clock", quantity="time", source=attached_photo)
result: 12:11
